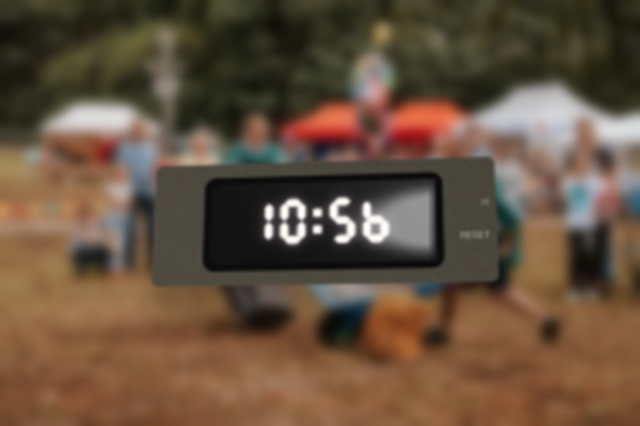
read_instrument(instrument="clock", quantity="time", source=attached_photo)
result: 10:56
